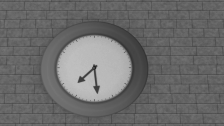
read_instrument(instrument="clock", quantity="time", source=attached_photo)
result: 7:29
